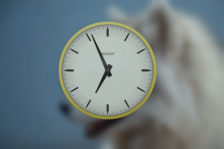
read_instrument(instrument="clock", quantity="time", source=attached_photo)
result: 6:56
